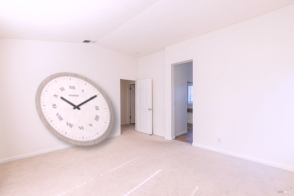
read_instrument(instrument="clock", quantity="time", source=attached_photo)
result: 10:10
